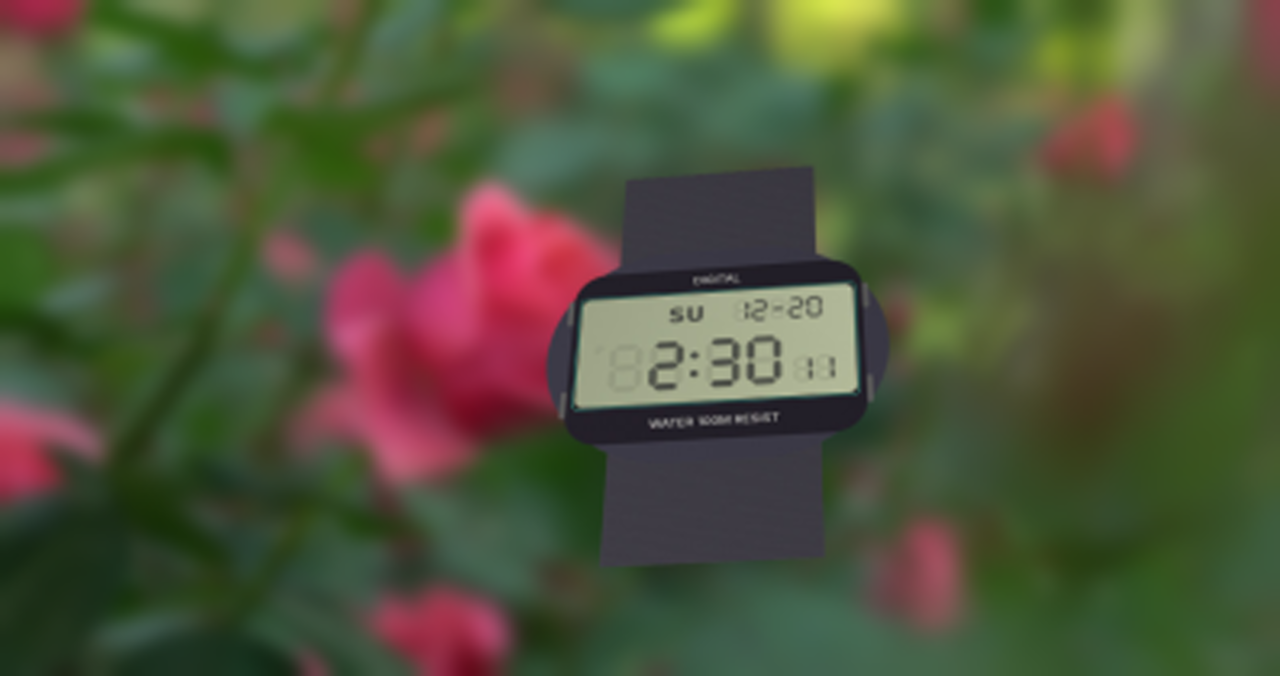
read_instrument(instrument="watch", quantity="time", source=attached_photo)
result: 2:30:11
